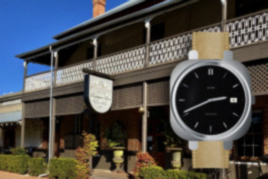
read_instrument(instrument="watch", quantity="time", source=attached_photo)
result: 2:41
